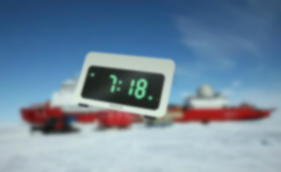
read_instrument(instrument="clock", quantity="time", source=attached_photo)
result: 7:18
